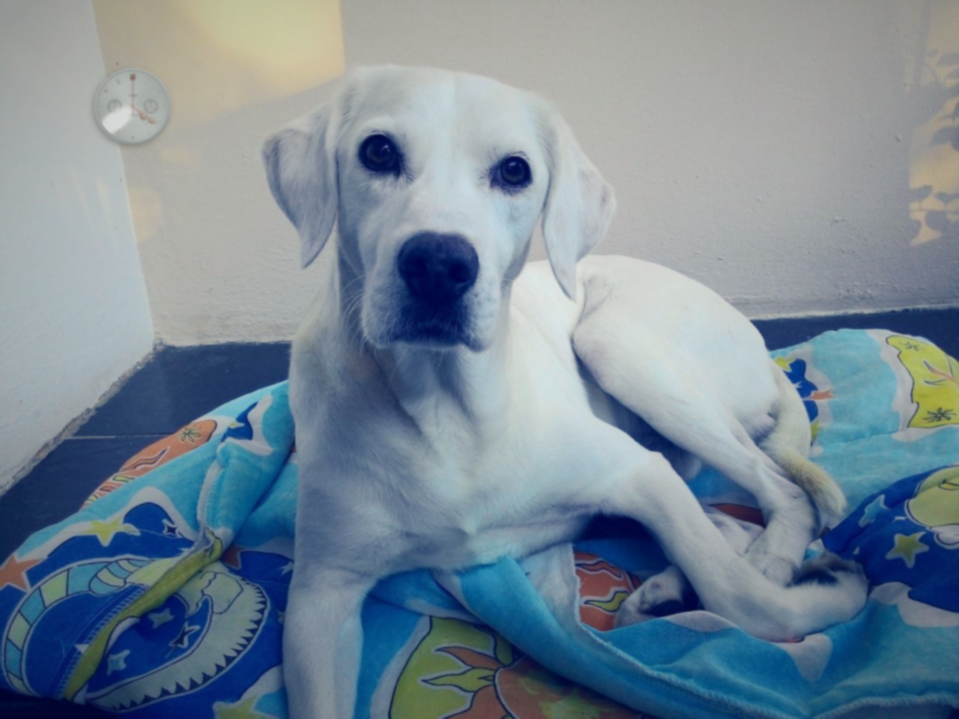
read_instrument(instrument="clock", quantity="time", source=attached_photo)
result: 4:21
